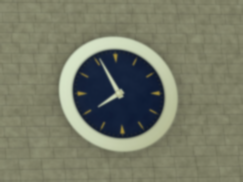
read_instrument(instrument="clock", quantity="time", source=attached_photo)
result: 7:56
